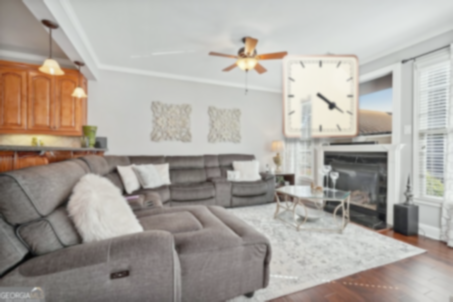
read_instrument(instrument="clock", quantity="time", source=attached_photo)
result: 4:21
